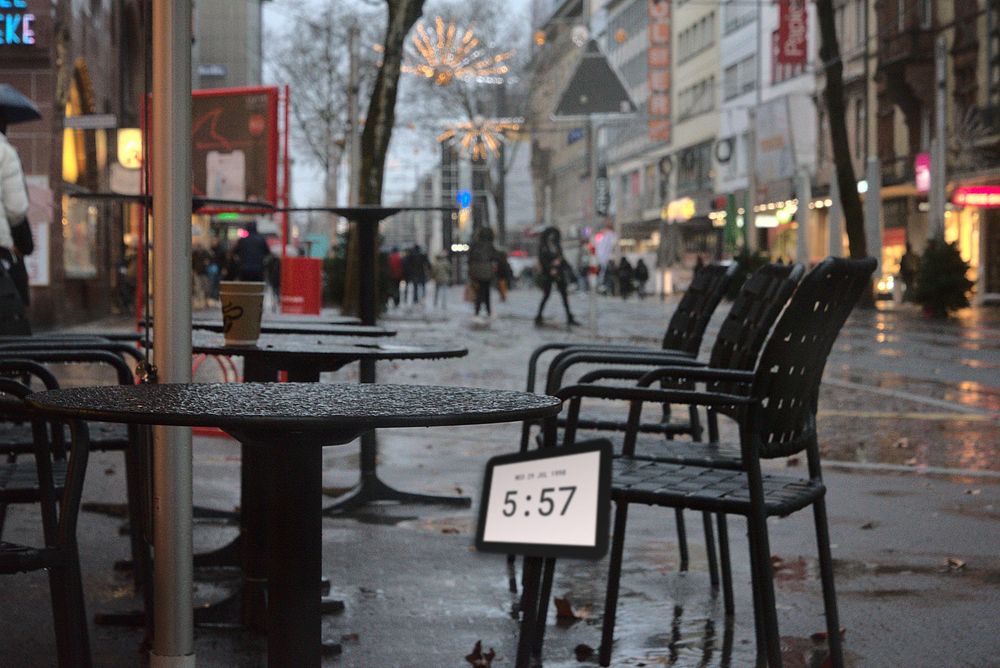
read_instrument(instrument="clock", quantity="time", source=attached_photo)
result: 5:57
